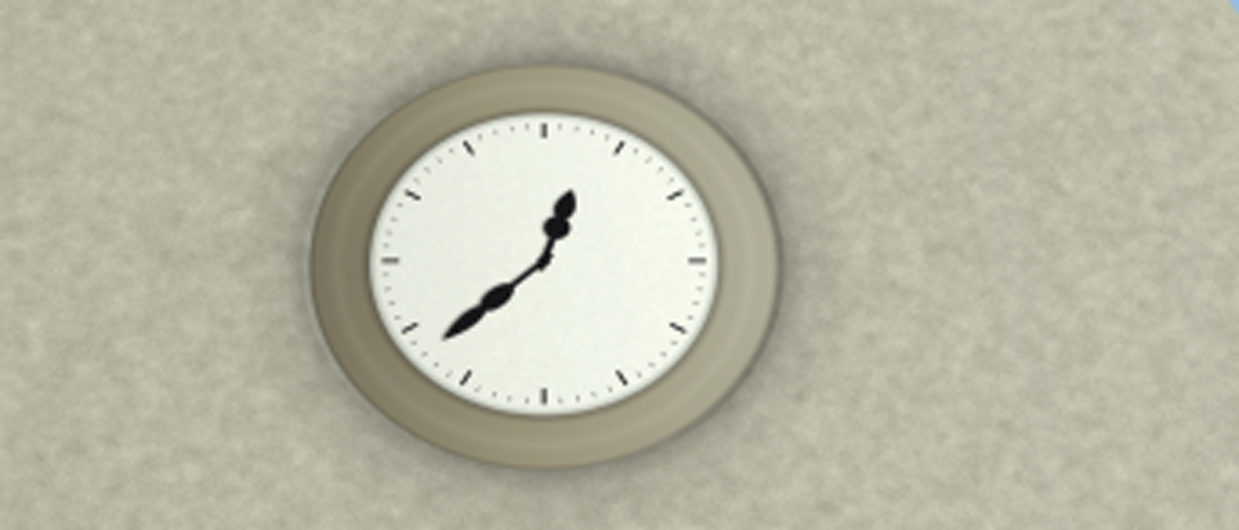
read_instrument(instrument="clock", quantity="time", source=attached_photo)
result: 12:38
